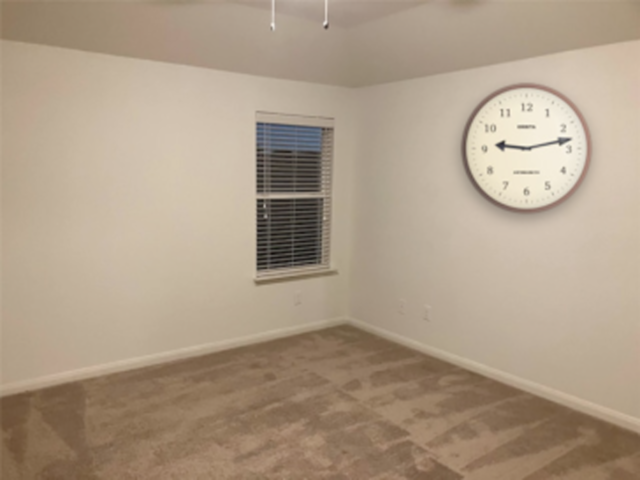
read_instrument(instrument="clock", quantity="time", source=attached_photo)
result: 9:13
